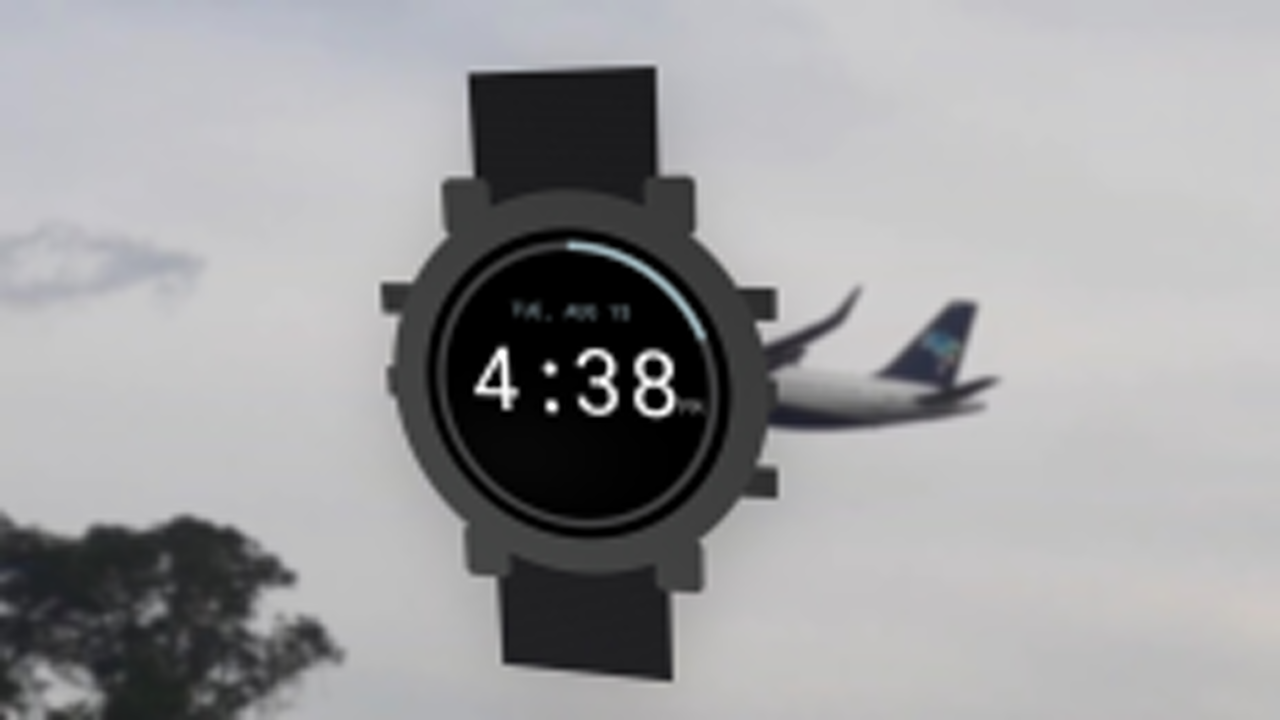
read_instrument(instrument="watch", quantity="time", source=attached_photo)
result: 4:38
